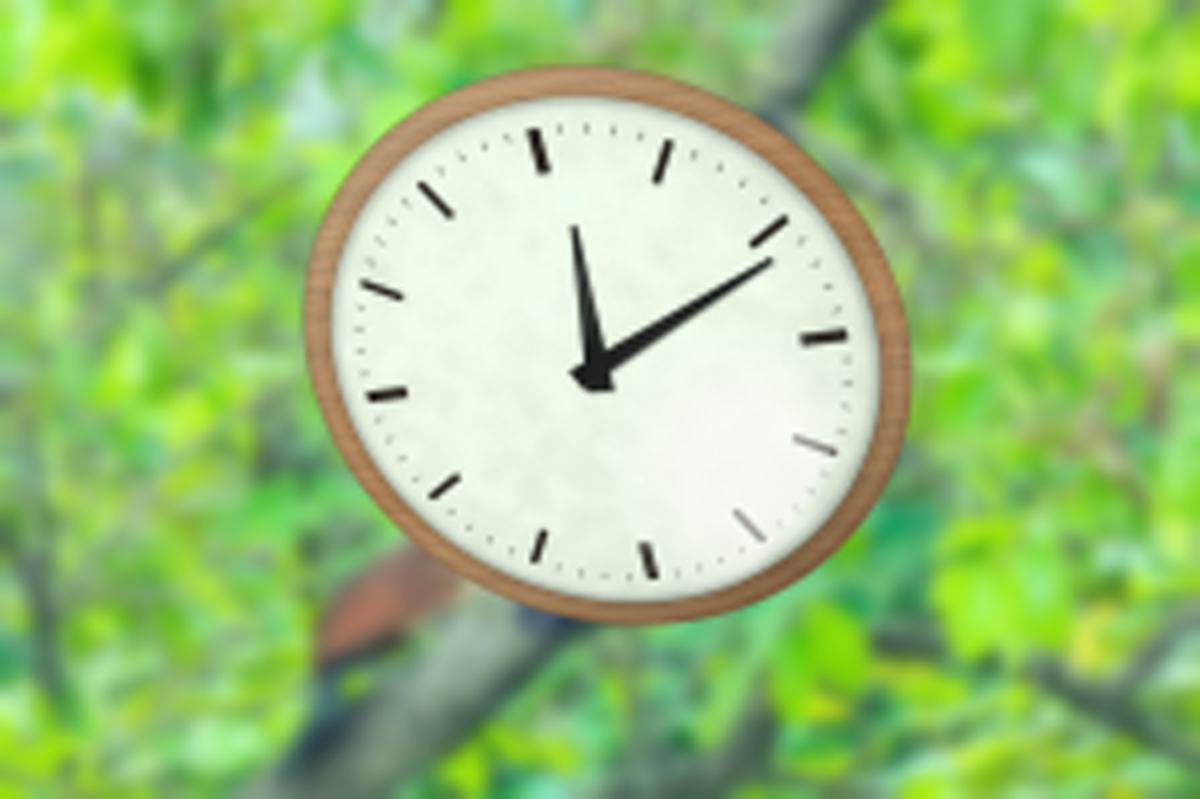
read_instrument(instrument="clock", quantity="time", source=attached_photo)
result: 12:11
